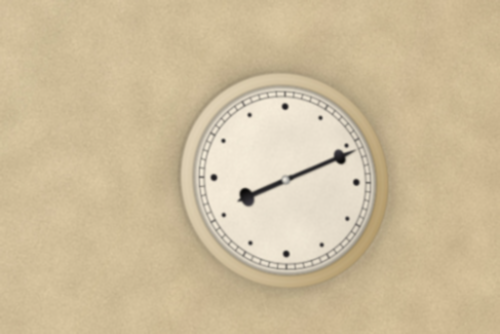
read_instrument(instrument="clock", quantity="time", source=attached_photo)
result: 8:11
